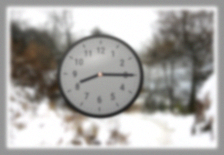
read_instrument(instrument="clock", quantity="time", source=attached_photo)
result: 8:15
